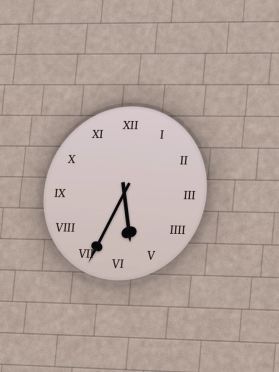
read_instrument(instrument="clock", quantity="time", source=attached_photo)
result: 5:34
